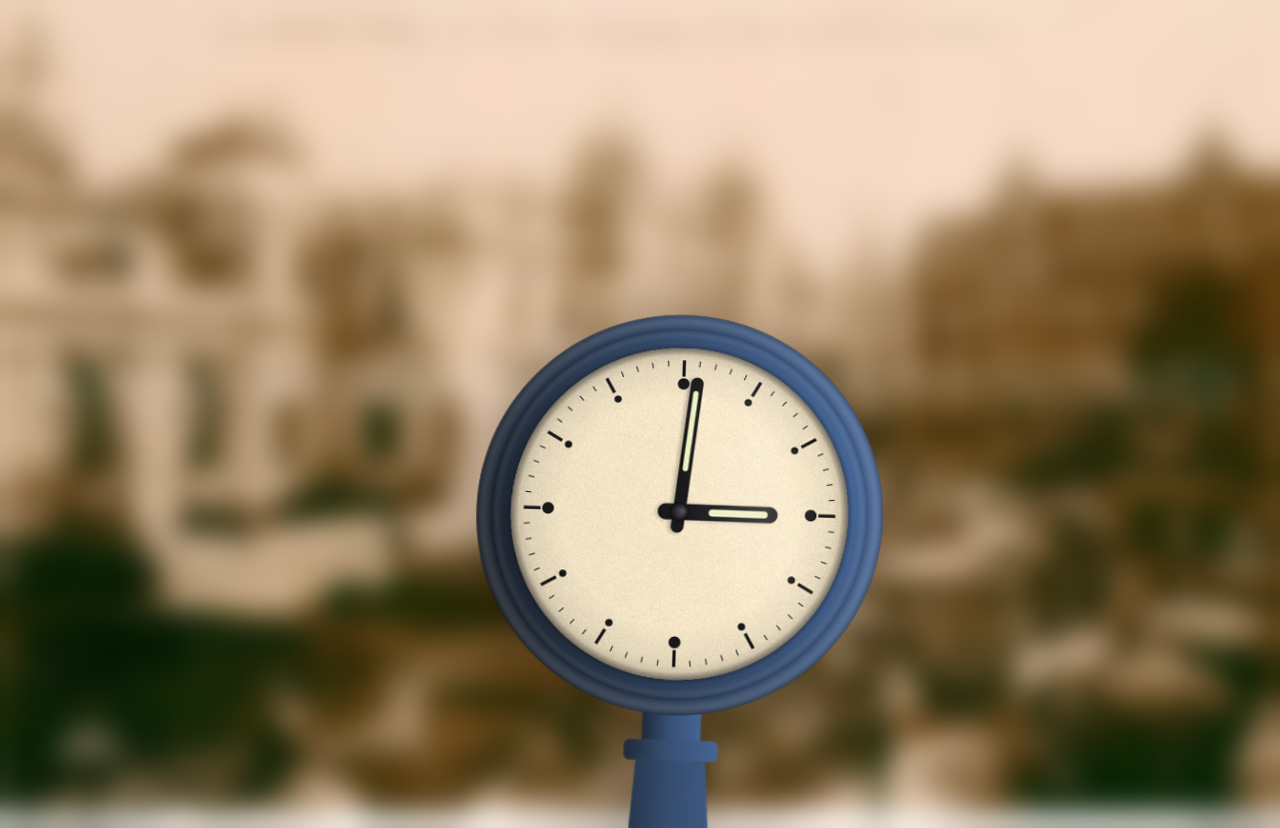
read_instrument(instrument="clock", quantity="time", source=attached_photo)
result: 3:01
